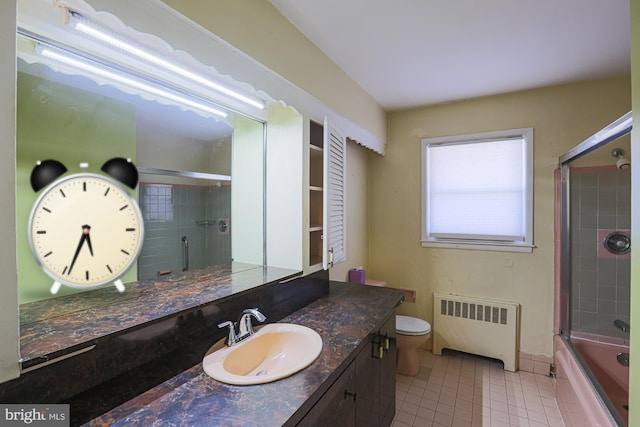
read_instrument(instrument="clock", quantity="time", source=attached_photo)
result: 5:34
